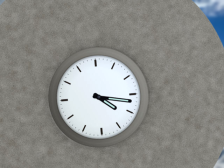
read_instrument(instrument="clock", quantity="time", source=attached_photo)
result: 4:17
